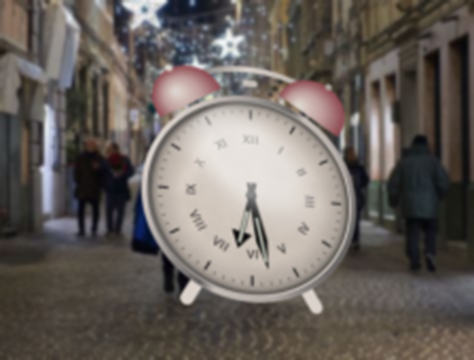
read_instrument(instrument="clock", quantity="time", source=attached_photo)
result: 6:28
